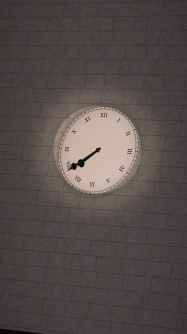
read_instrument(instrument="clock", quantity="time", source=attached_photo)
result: 7:39
